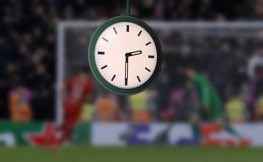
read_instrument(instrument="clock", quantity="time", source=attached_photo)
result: 2:30
